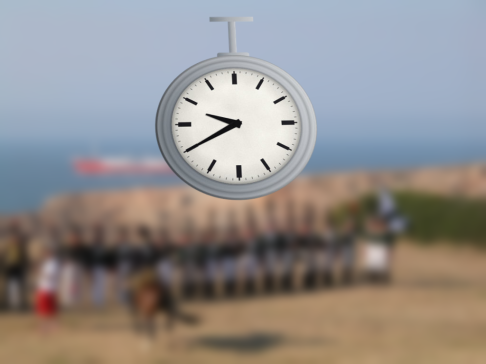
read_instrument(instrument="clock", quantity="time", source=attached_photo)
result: 9:40
